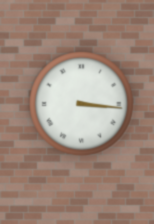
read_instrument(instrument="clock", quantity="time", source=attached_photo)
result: 3:16
